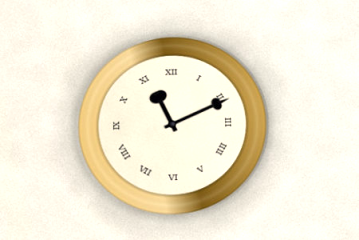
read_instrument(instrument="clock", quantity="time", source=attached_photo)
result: 11:11
